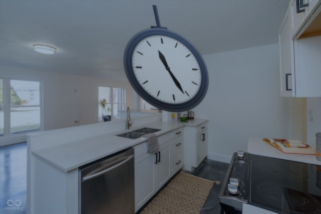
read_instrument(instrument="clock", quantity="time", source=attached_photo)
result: 11:26
